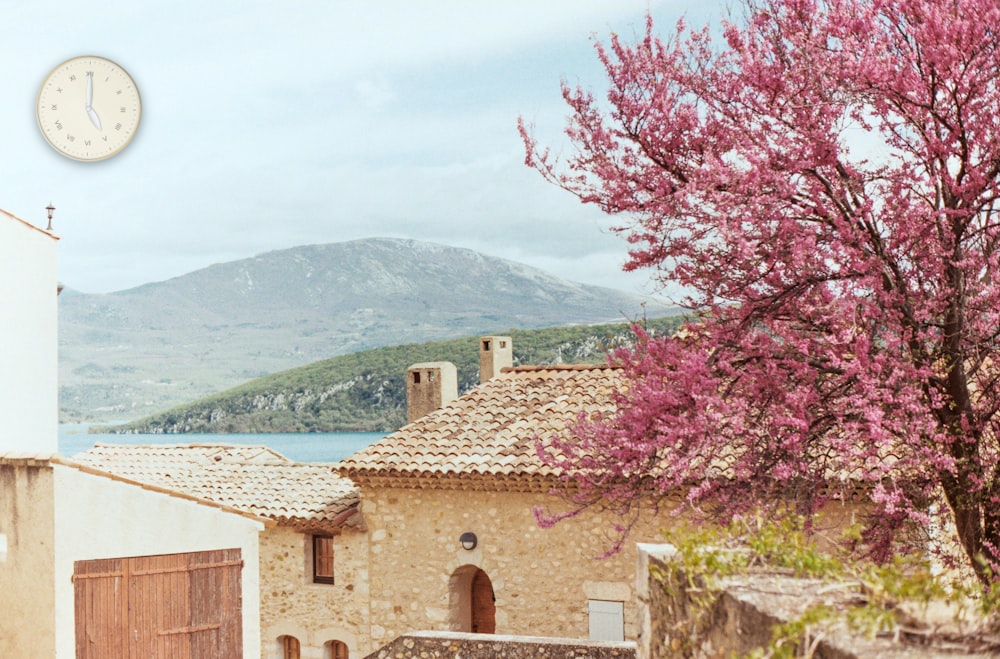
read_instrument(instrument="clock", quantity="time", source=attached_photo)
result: 5:00
